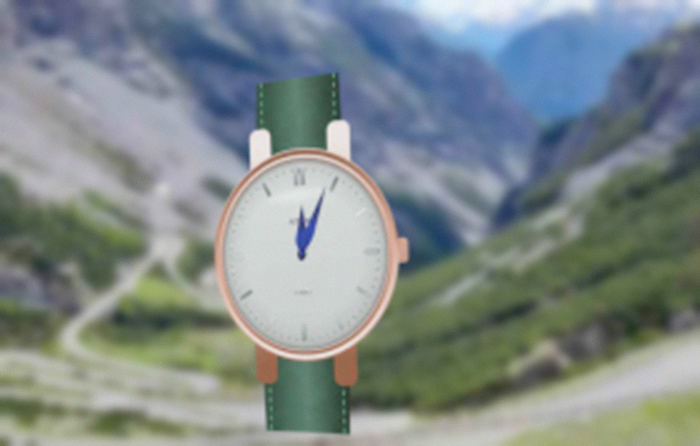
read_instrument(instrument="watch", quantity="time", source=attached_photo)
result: 12:04
